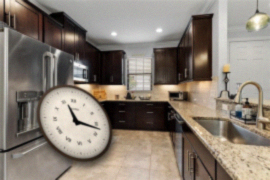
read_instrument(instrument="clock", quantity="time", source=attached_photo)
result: 11:17
